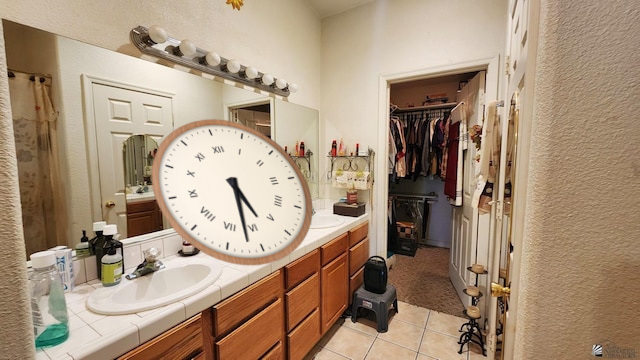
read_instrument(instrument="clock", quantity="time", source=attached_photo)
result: 5:32
